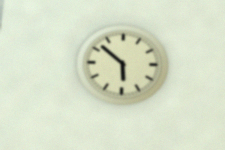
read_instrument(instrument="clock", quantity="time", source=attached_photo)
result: 5:52
